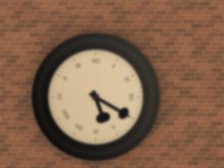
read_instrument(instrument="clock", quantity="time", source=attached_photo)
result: 5:20
